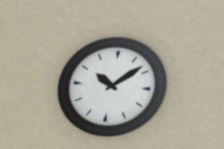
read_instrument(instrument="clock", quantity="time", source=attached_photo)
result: 10:08
